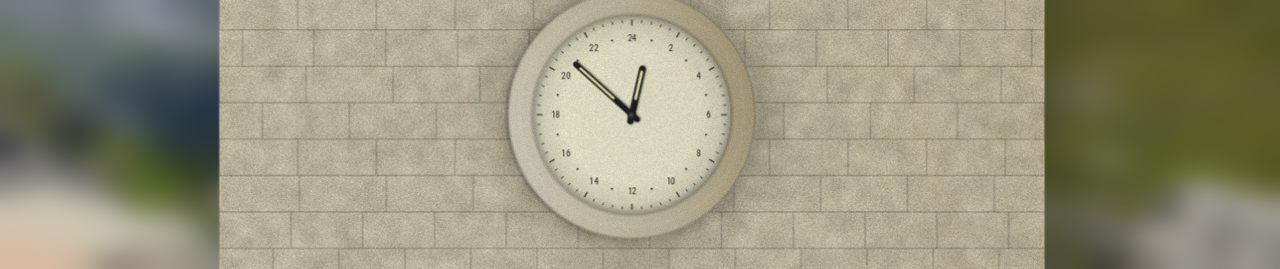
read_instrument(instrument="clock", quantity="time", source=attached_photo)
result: 0:52
